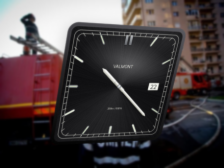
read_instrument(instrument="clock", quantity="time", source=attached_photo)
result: 10:22
